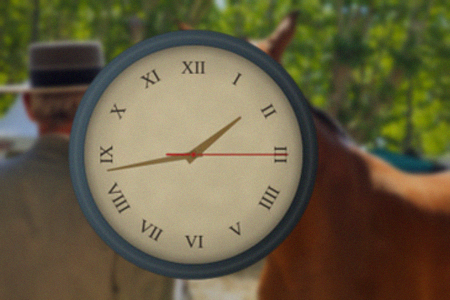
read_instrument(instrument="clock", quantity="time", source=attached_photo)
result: 1:43:15
